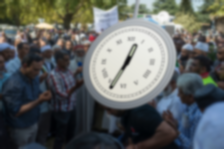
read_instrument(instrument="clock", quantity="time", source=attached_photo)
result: 12:34
